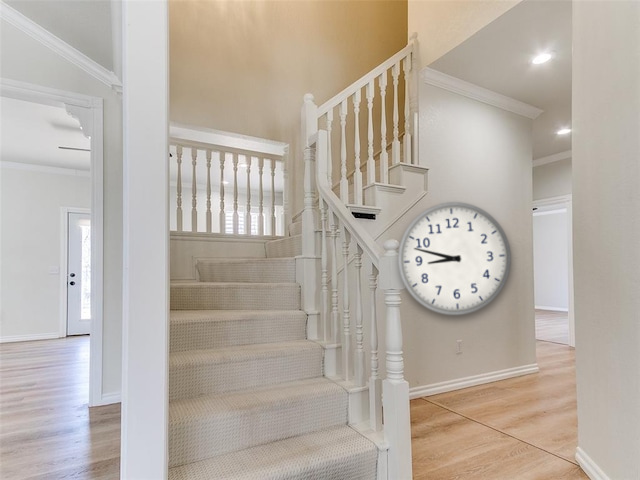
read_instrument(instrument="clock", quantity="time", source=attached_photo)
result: 8:48
